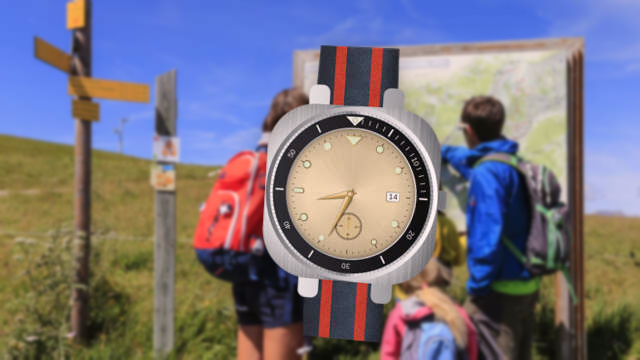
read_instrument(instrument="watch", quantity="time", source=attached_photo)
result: 8:34
